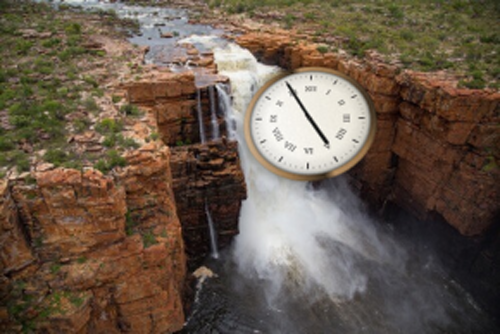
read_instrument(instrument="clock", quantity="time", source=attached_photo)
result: 4:55
